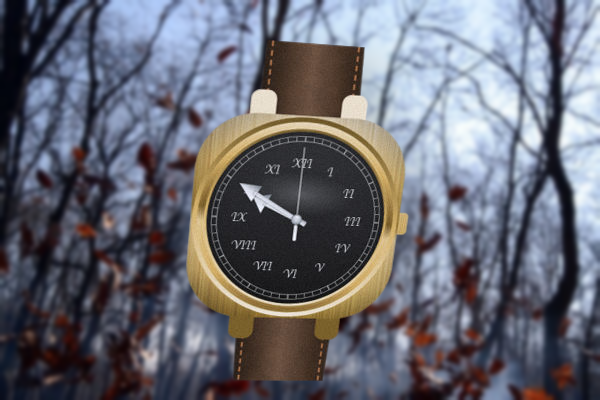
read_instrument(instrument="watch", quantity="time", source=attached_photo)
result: 9:50:00
